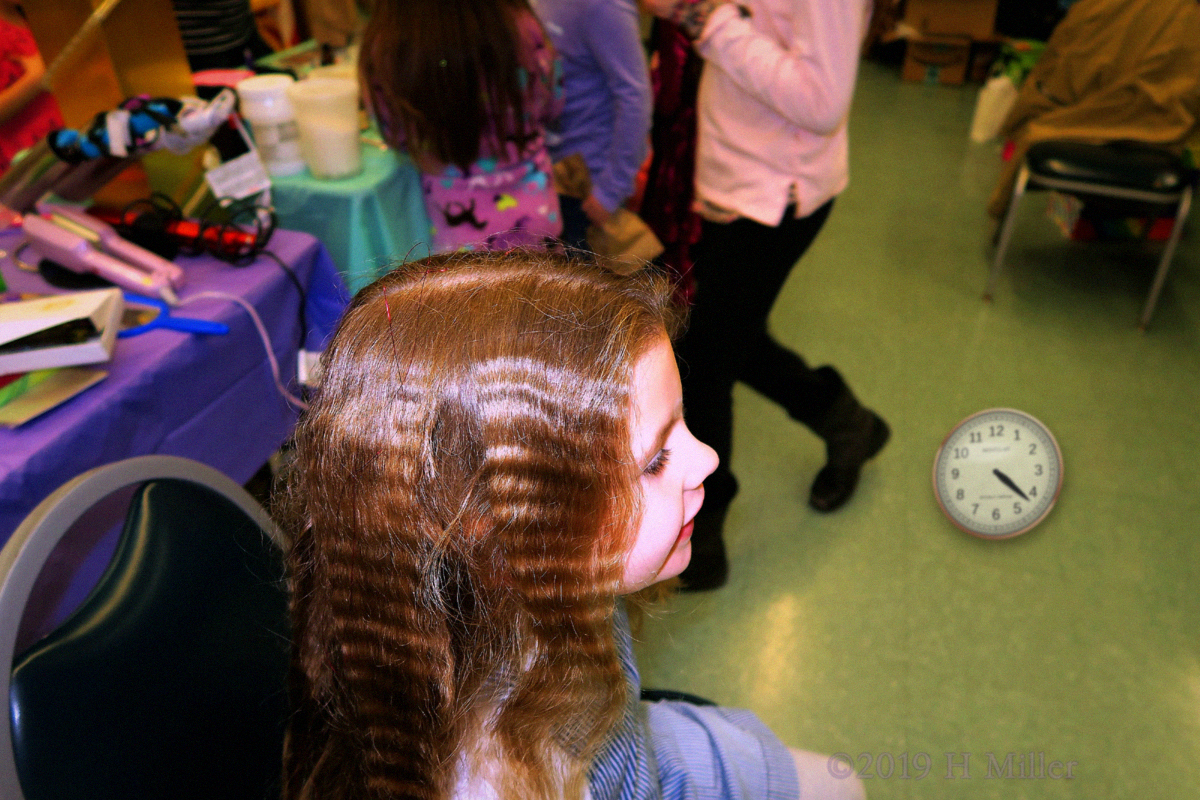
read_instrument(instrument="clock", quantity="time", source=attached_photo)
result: 4:22
